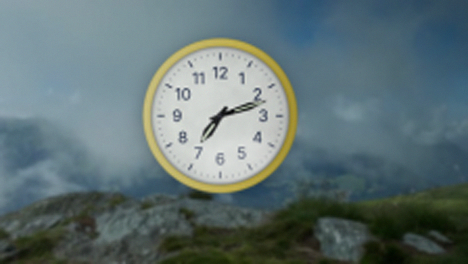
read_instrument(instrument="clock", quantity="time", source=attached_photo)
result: 7:12
